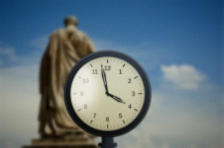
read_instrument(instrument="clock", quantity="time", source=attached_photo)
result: 3:58
